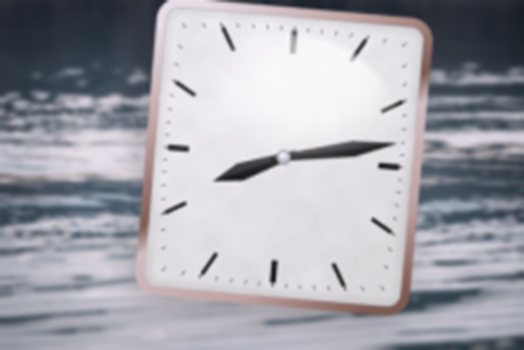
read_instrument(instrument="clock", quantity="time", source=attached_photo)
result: 8:13
